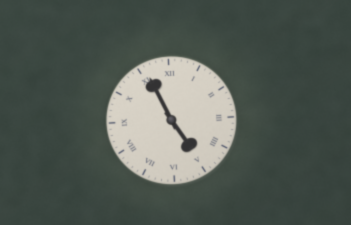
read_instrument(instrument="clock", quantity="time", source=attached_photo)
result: 4:56
